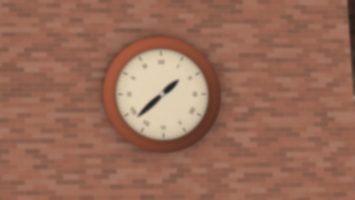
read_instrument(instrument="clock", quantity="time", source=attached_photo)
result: 1:38
